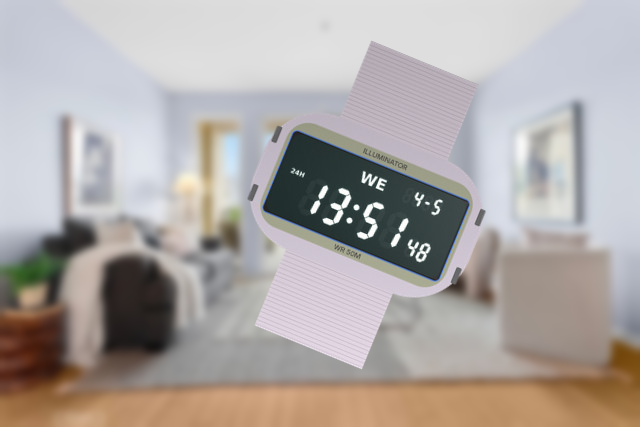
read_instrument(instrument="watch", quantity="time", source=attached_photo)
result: 13:51:48
